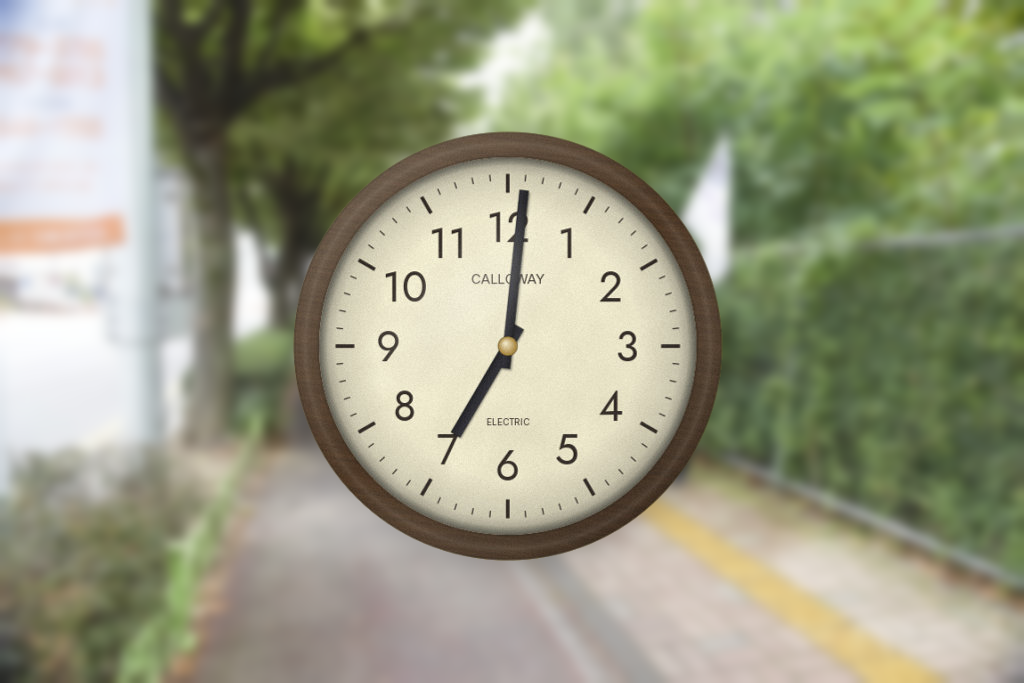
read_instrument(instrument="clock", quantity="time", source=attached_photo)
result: 7:01
